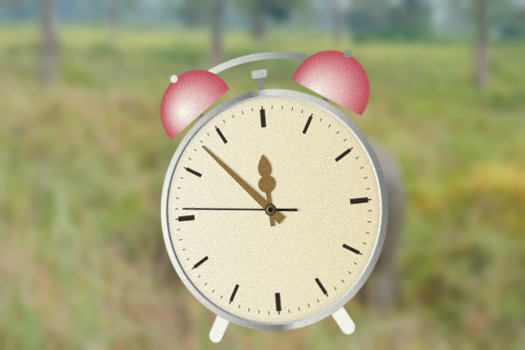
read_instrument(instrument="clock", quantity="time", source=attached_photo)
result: 11:52:46
